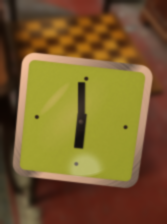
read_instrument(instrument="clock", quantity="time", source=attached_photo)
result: 5:59
